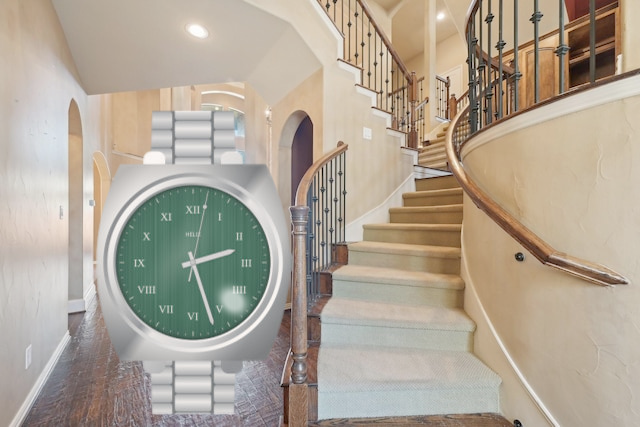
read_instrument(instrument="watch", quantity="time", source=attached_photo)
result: 2:27:02
